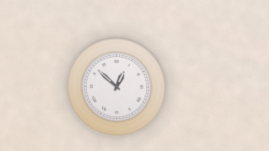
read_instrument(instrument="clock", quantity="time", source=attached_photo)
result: 12:52
